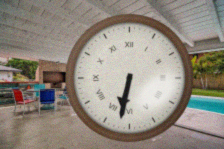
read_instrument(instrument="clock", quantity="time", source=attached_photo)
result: 6:32
